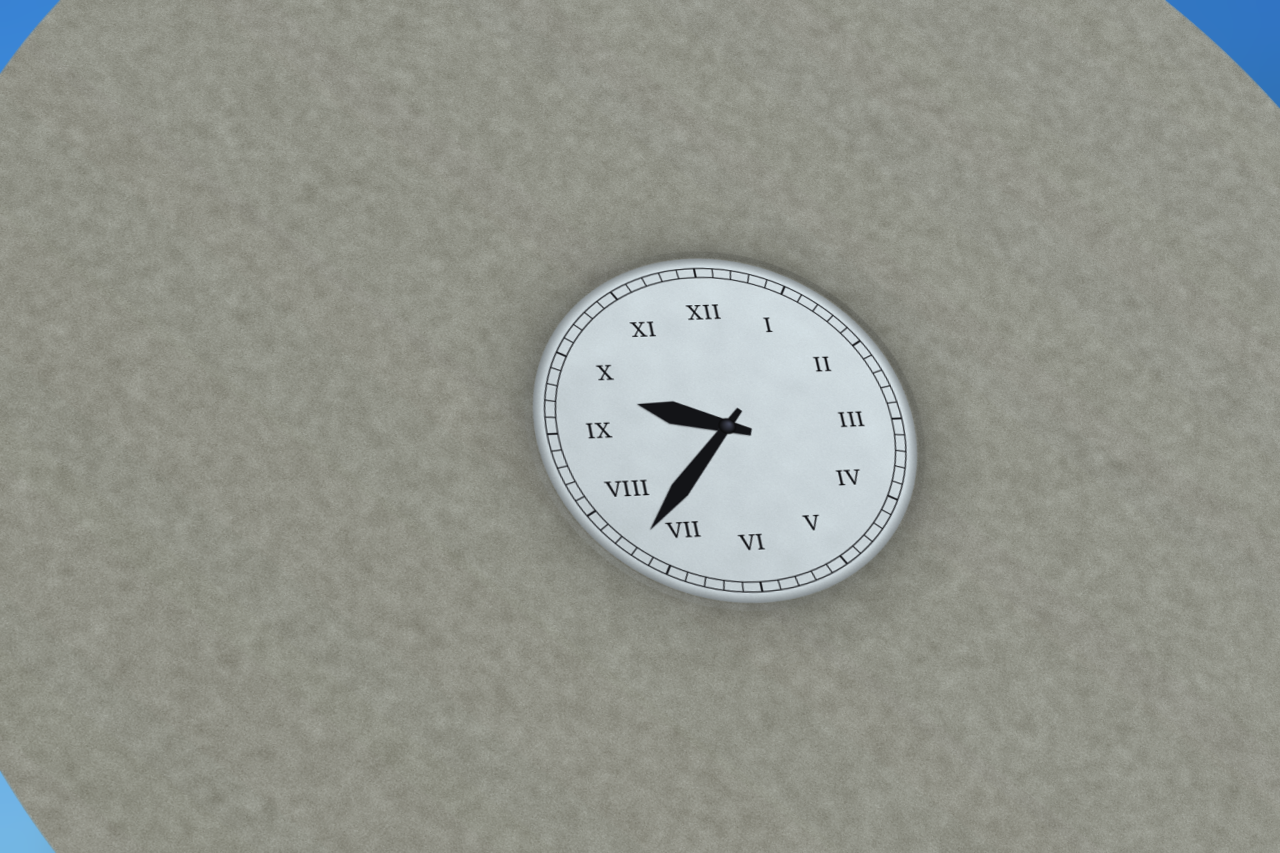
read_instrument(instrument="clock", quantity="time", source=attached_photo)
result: 9:37
